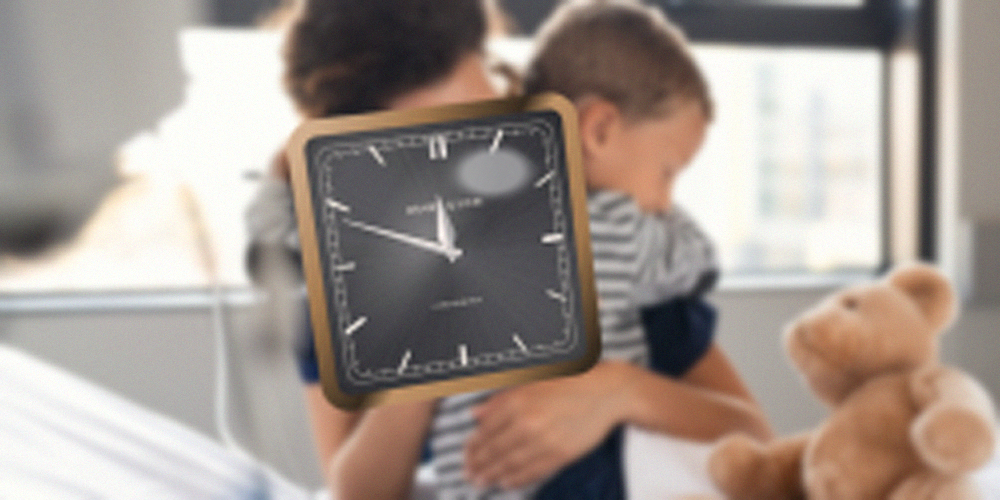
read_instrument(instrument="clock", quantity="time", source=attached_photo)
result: 11:49
